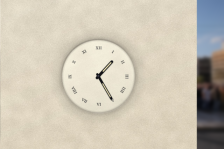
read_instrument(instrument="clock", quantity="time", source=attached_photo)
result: 1:25
